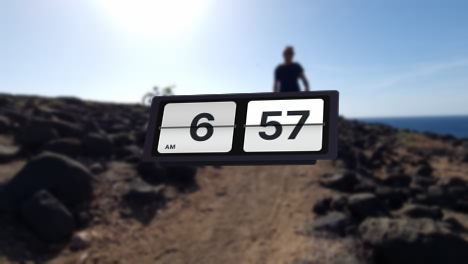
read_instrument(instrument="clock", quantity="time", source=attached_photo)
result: 6:57
